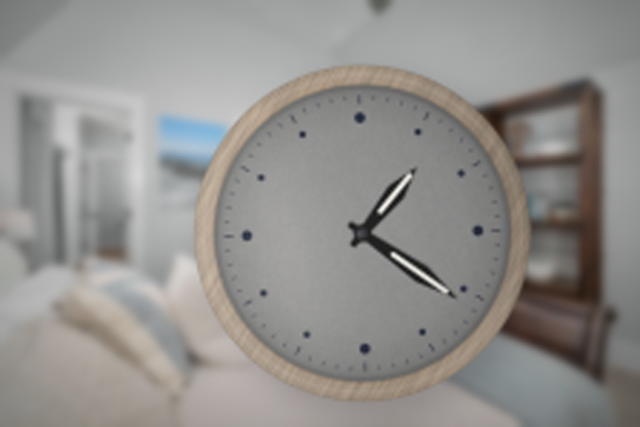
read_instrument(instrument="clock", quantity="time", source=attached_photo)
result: 1:21
